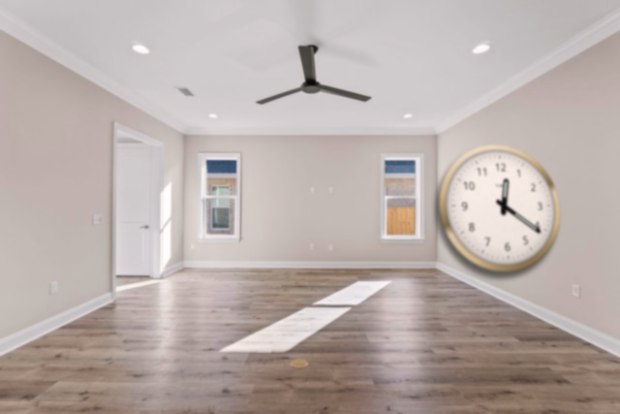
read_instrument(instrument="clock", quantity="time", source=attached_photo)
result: 12:21
